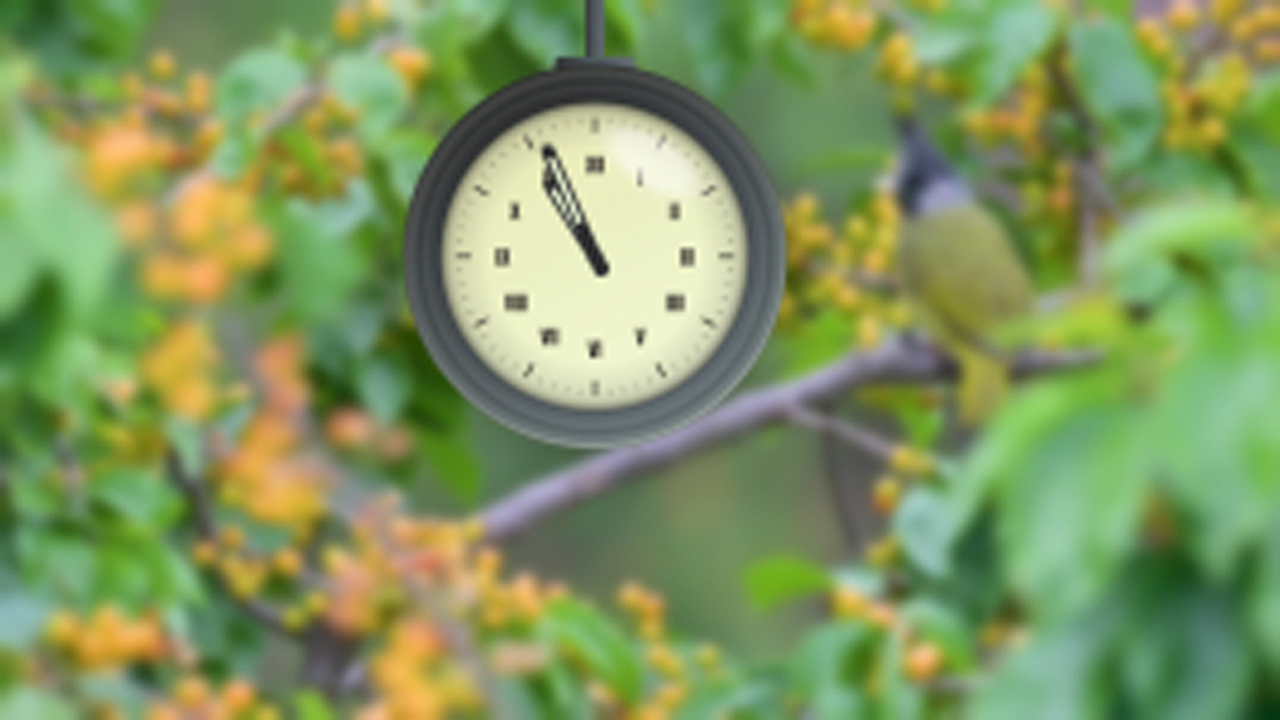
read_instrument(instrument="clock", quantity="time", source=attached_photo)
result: 10:56
